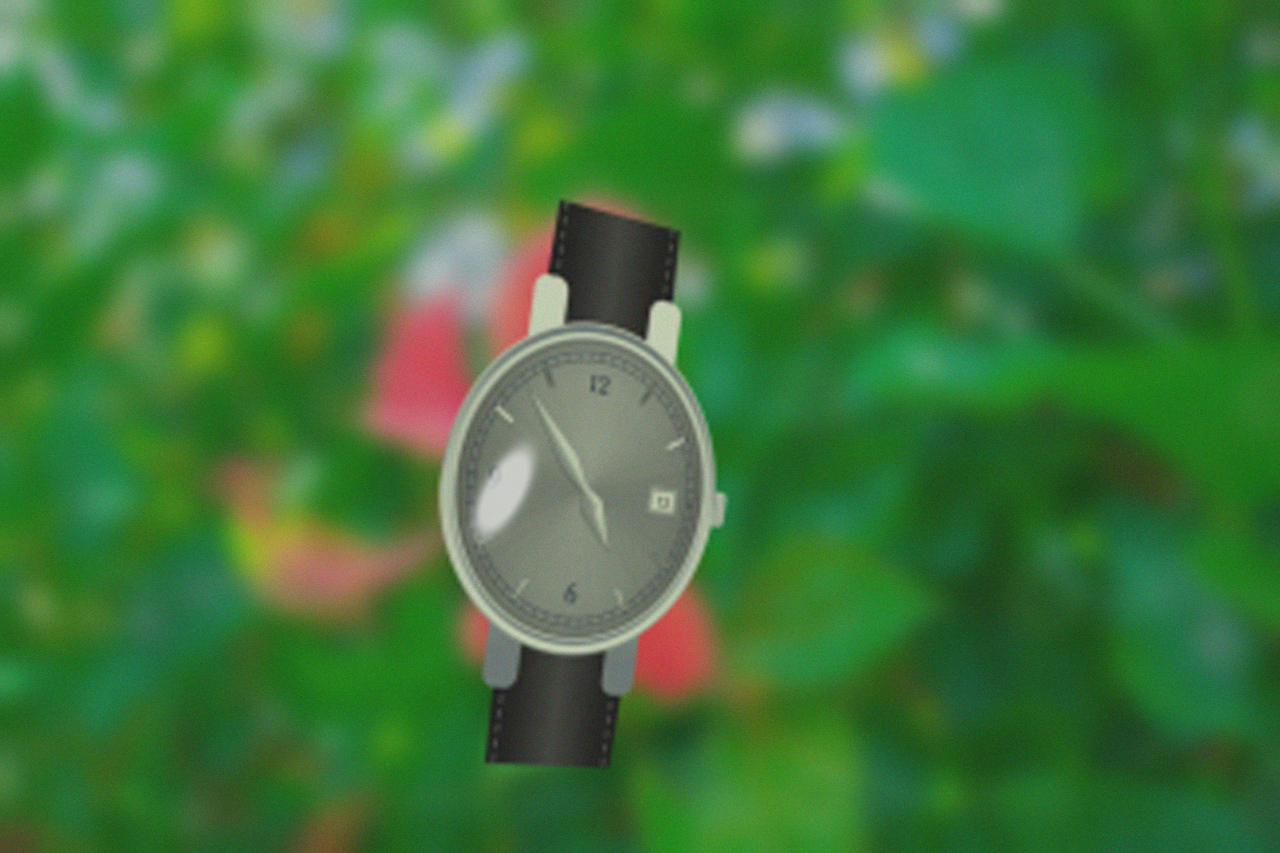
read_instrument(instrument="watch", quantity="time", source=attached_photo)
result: 4:53
